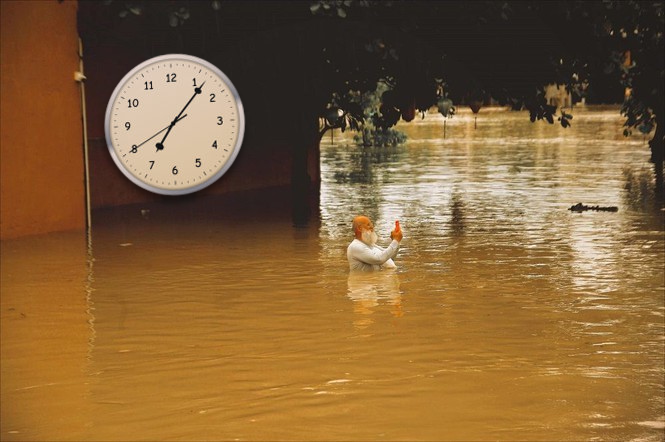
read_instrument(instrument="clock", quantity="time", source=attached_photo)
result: 7:06:40
